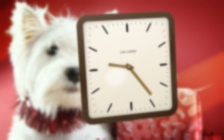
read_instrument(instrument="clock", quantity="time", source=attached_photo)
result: 9:24
